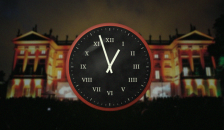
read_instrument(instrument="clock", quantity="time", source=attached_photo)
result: 12:57
